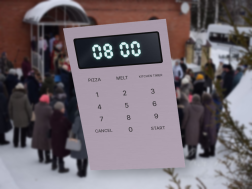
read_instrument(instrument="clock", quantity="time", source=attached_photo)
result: 8:00
